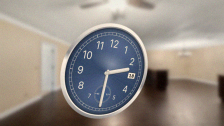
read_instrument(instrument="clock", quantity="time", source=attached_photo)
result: 2:30
